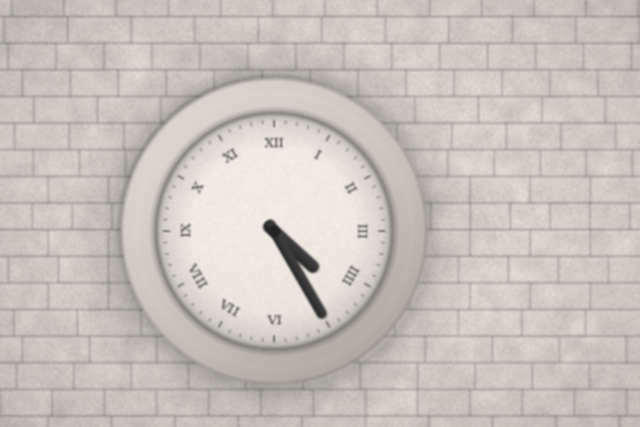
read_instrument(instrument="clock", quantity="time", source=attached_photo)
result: 4:25
